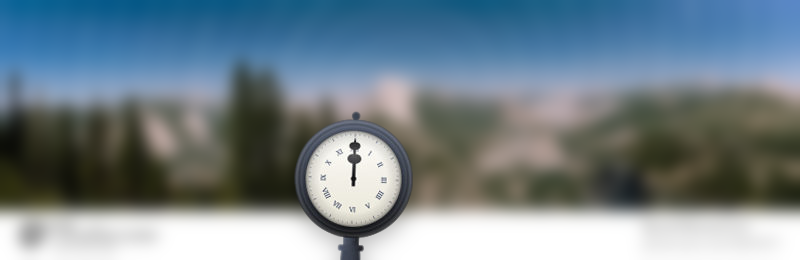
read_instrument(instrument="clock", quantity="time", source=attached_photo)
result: 12:00
